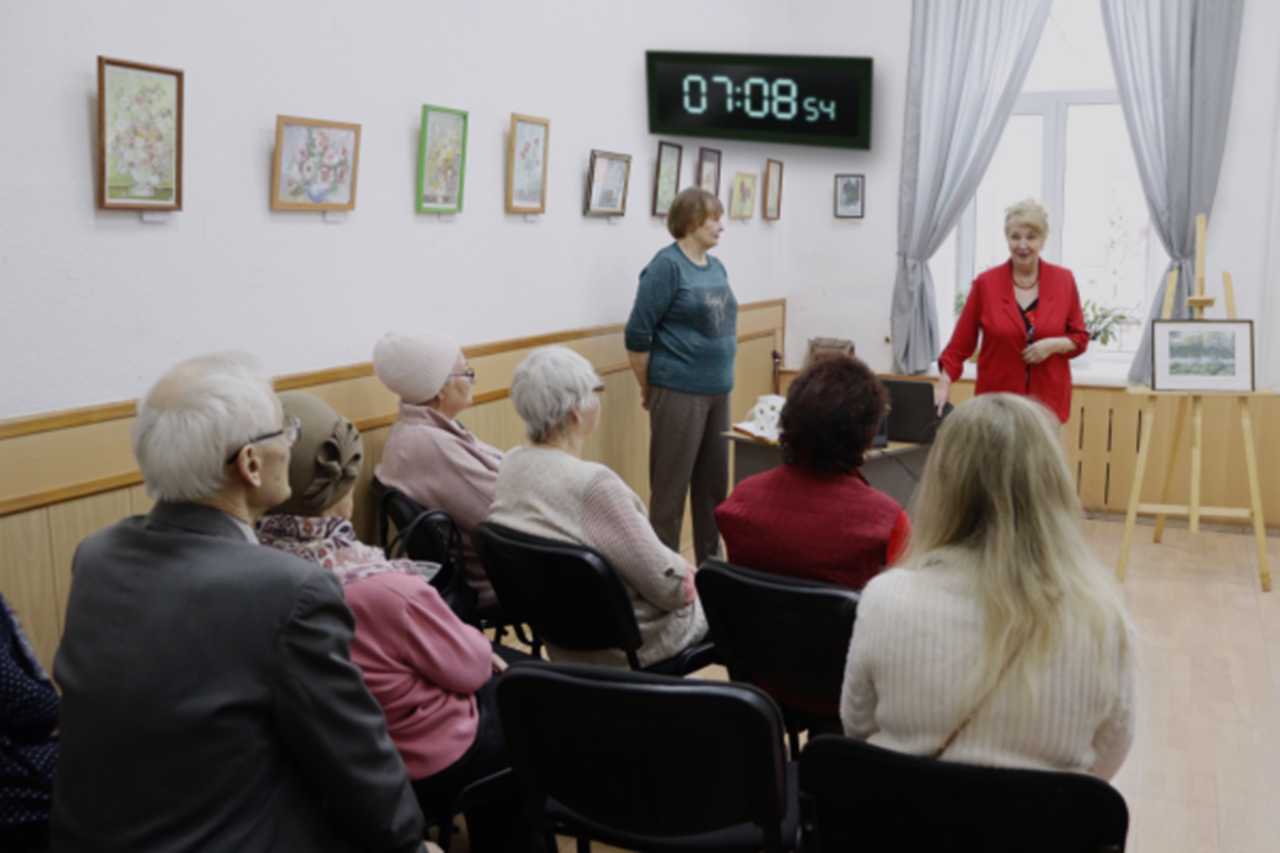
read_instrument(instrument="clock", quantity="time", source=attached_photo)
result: 7:08:54
